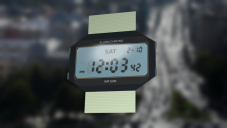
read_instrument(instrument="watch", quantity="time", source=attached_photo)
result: 12:03:42
